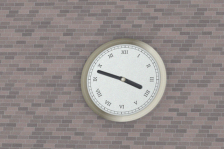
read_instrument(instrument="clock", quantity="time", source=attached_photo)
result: 3:48
